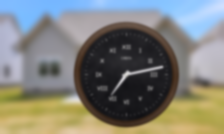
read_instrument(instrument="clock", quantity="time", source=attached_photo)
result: 7:13
